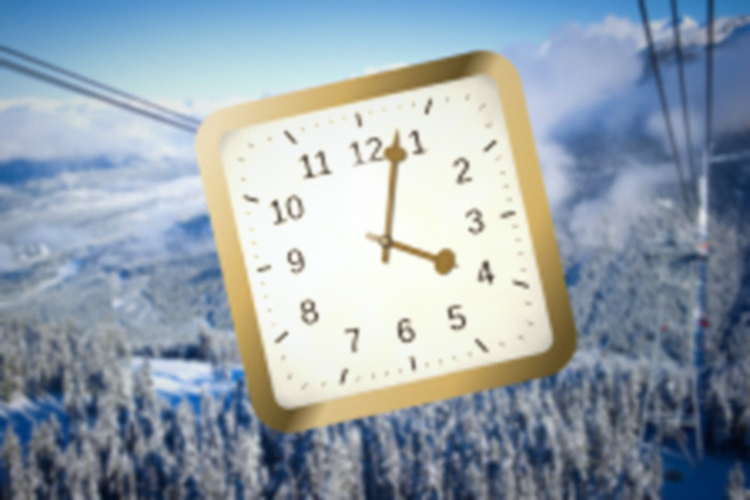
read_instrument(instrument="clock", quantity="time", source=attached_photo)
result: 4:03
